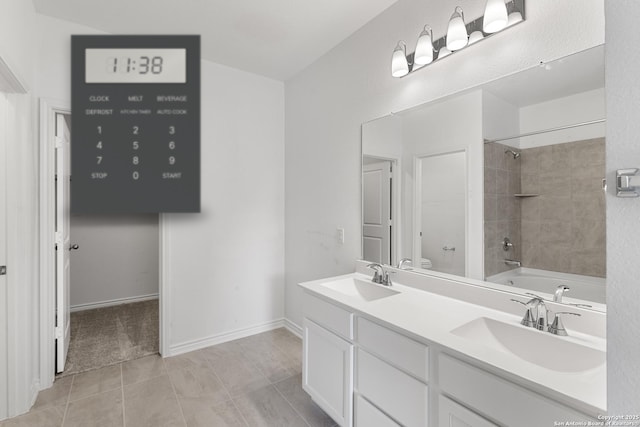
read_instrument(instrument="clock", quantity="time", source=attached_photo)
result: 11:38
